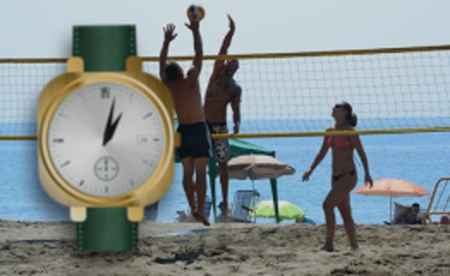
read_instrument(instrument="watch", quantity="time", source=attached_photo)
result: 1:02
